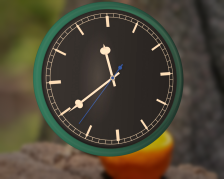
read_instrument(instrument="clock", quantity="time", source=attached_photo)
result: 11:39:37
